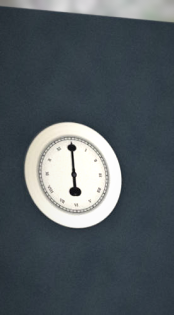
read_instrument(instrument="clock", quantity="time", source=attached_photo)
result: 6:00
